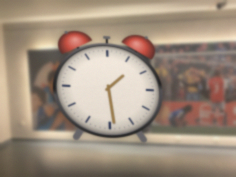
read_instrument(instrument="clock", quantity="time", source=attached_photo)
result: 1:29
